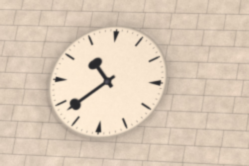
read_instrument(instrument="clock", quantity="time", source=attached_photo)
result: 10:38
